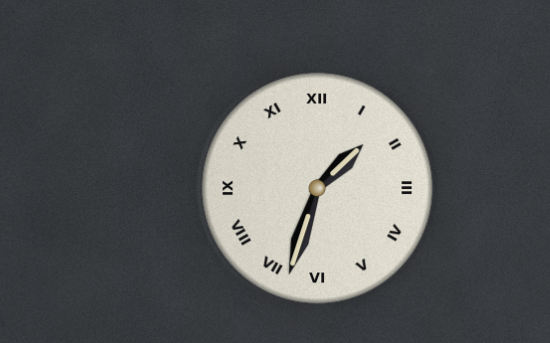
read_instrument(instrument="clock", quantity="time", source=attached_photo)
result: 1:33
